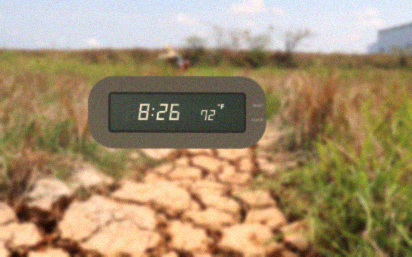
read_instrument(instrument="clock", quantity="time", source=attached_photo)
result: 8:26
